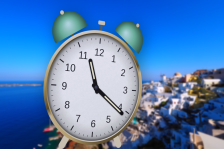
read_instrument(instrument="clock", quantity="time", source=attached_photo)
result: 11:21
